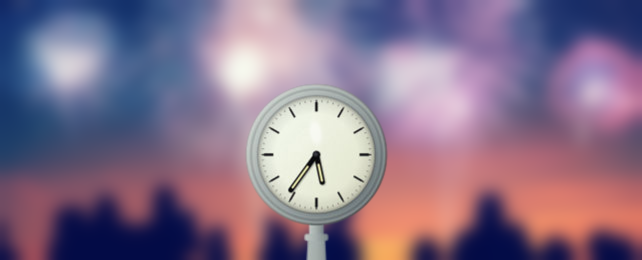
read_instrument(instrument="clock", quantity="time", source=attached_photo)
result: 5:36
